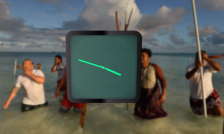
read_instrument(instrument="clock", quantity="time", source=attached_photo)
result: 3:48
